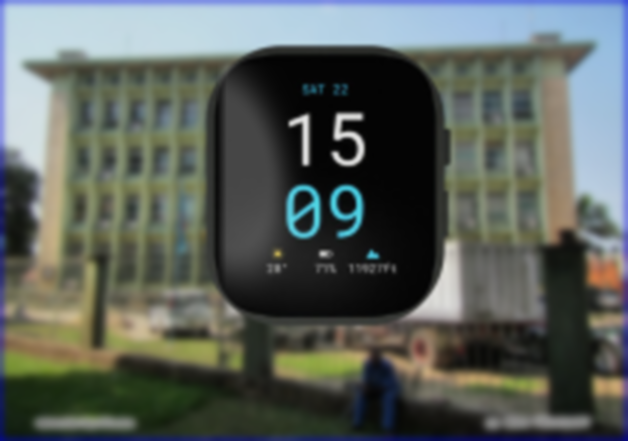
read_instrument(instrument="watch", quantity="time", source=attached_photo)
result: 15:09
